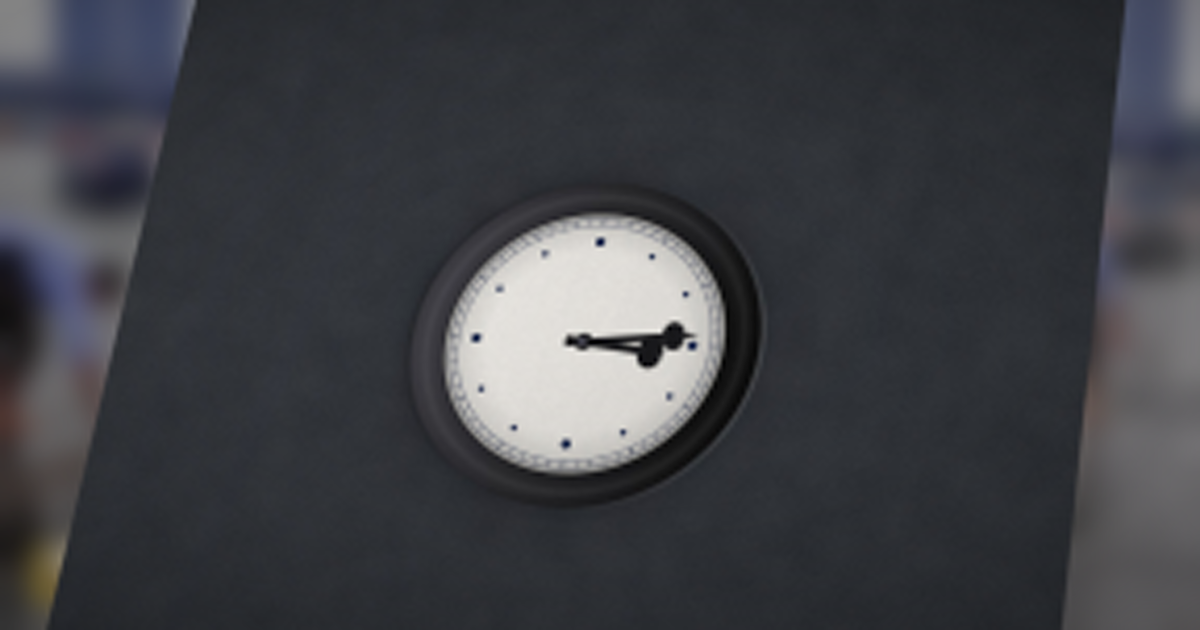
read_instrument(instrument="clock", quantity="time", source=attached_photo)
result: 3:14
